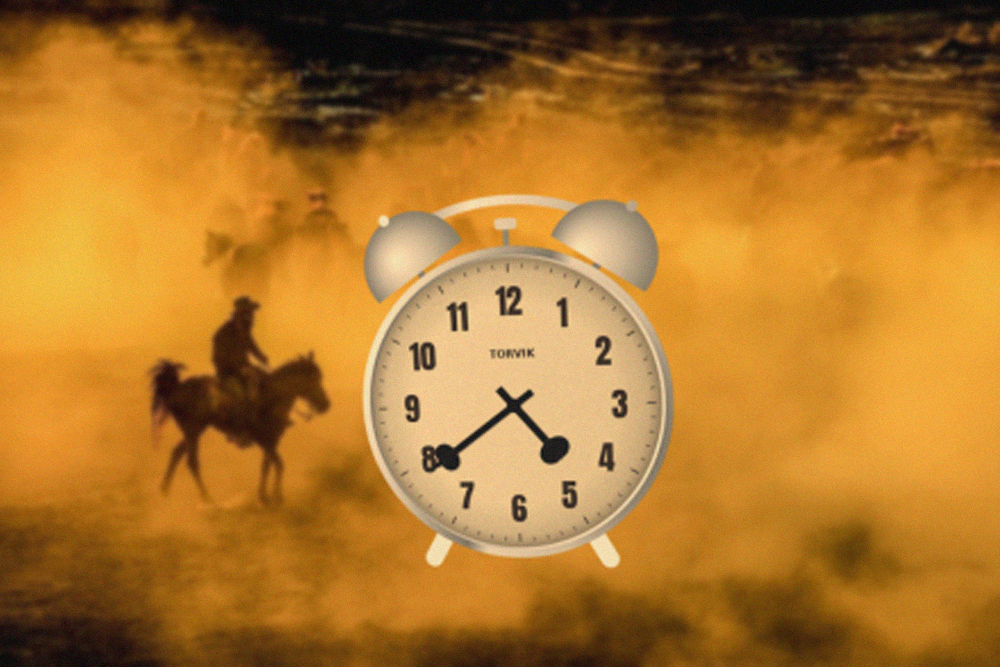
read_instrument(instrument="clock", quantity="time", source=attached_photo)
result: 4:39
